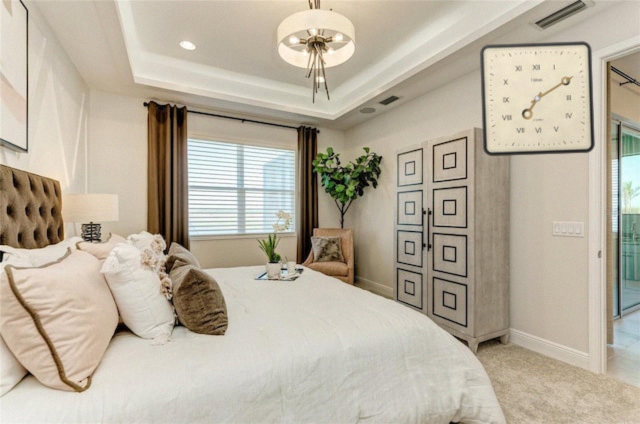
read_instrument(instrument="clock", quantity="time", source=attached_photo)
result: 7:10
